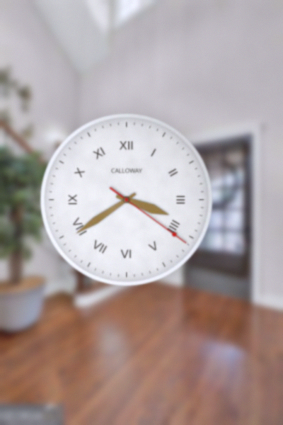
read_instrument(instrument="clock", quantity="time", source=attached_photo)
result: 3:39:21
